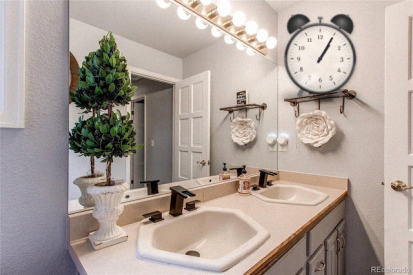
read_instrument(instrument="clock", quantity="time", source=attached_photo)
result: 1:05
